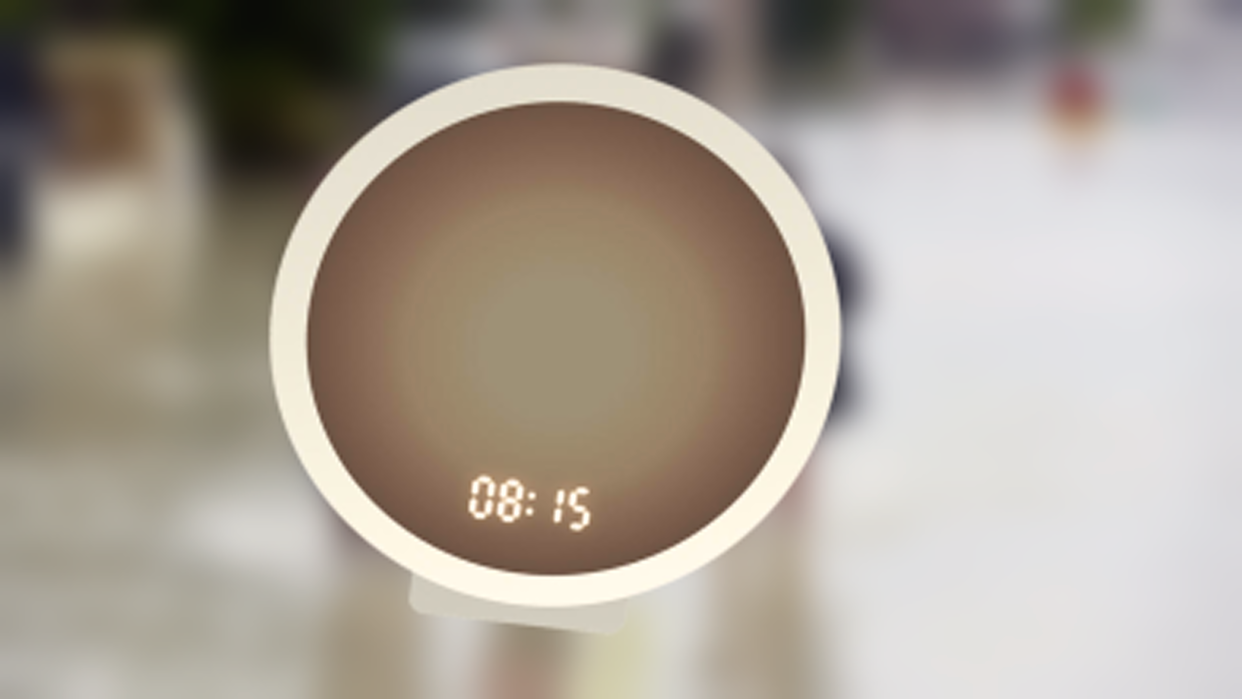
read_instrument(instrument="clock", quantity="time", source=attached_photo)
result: 8:15
